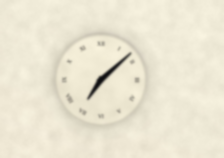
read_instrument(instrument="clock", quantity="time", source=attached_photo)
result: 7:08
